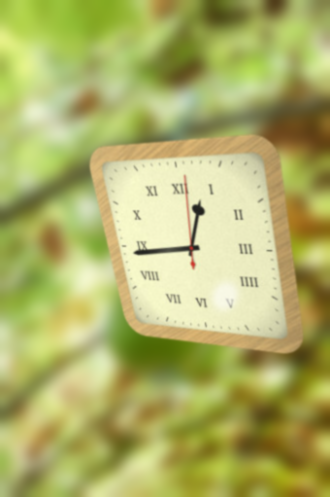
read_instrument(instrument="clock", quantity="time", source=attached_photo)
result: 12:44:01
